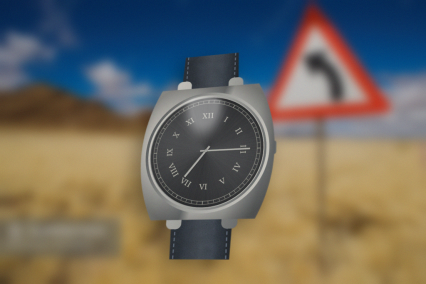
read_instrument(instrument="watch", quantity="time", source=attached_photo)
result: 7:15
